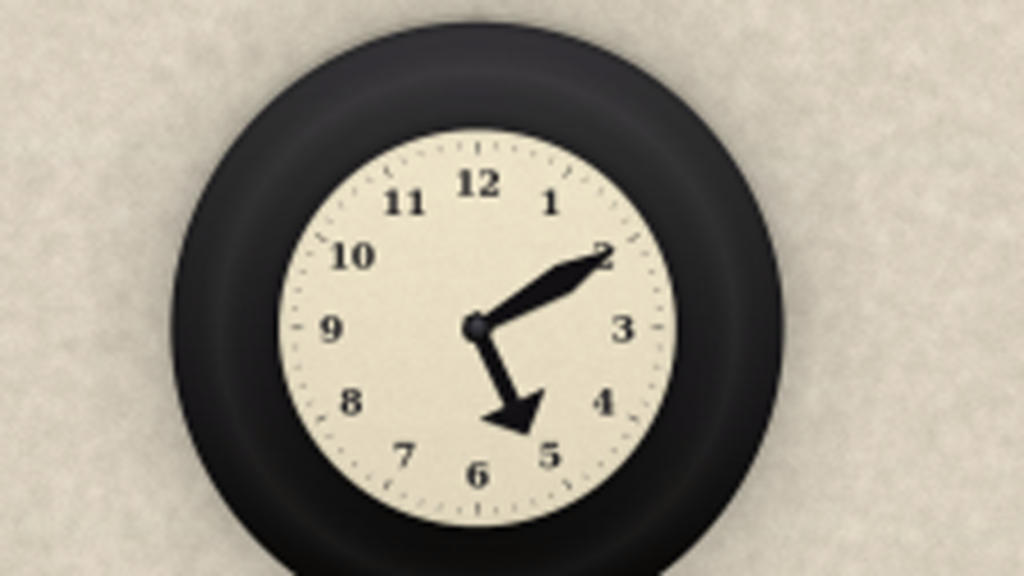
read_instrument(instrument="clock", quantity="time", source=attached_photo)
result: 5:10
